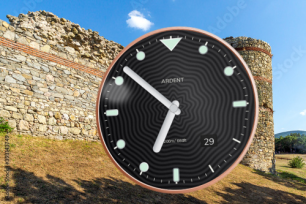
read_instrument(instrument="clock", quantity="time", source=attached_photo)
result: 6:52
